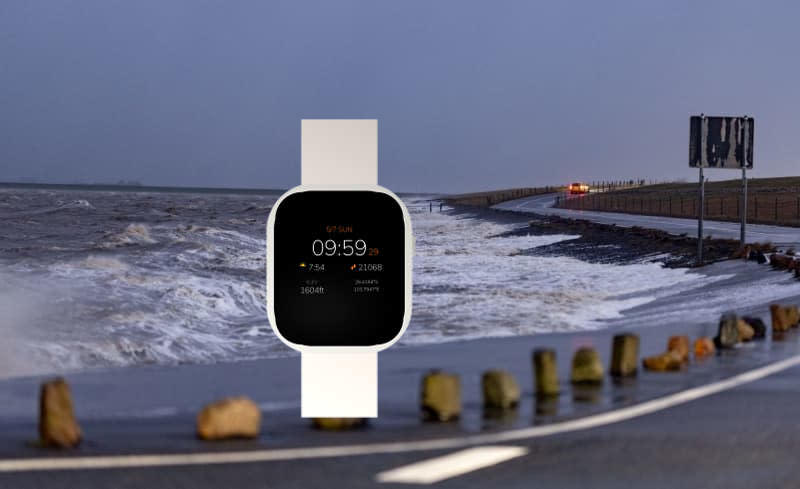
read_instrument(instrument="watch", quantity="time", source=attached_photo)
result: 9:59:29
